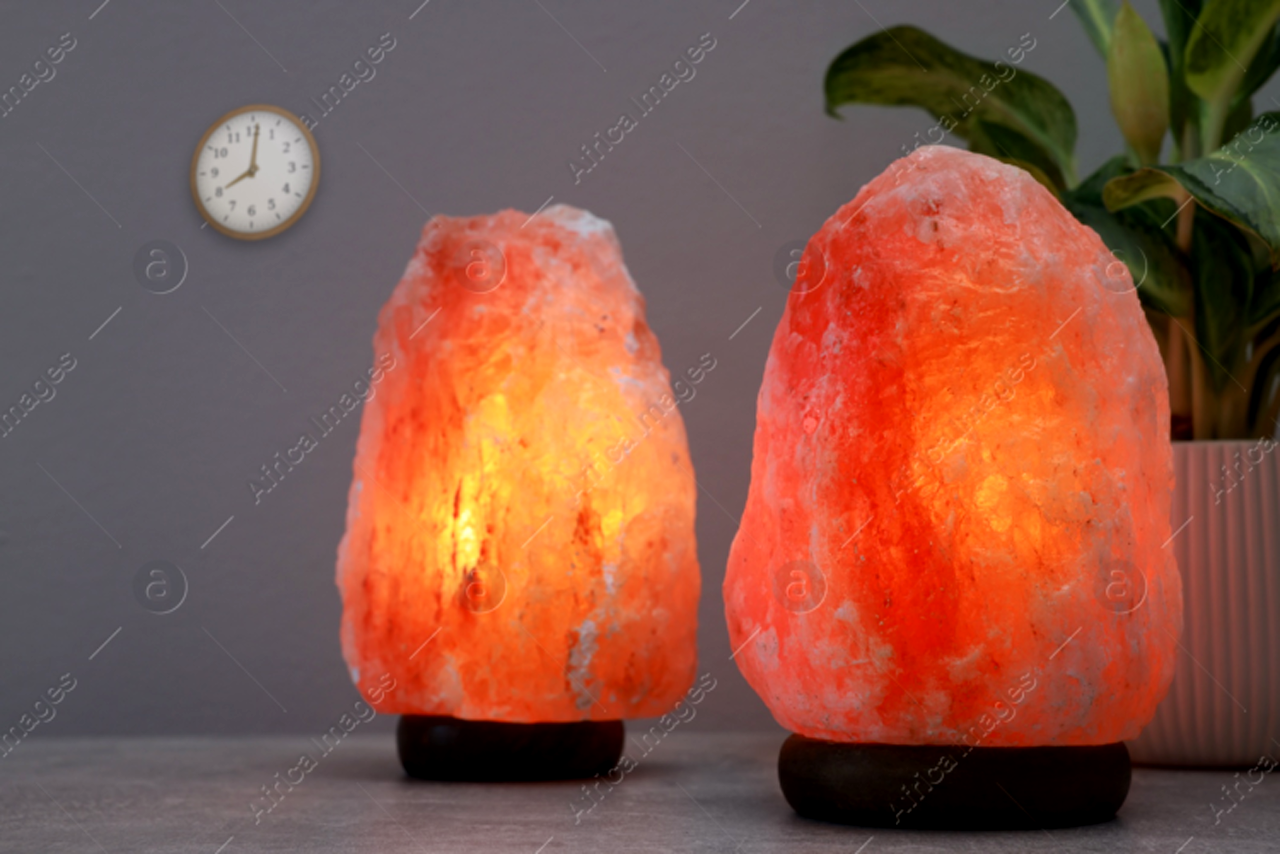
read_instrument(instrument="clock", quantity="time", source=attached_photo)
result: 8:01
